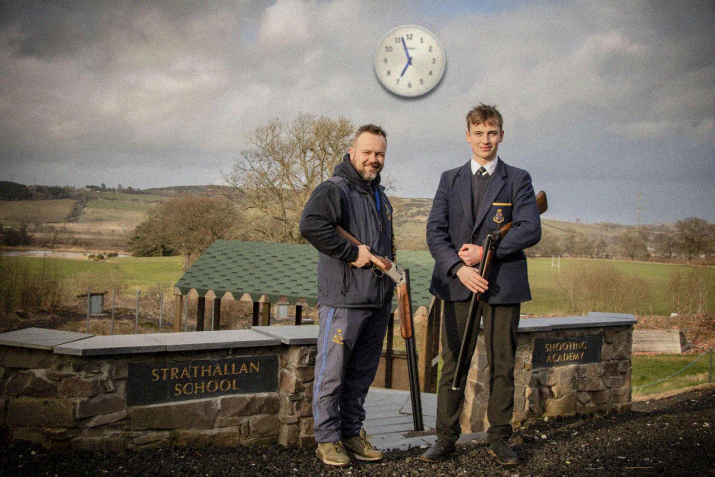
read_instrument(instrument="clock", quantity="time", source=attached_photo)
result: 6:57
